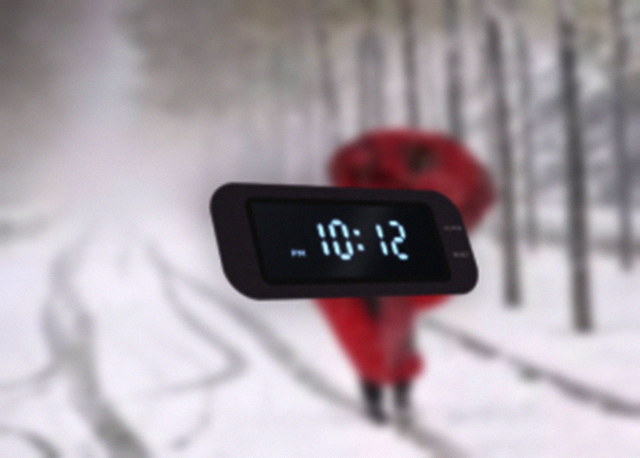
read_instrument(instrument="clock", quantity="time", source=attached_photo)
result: 10:12
